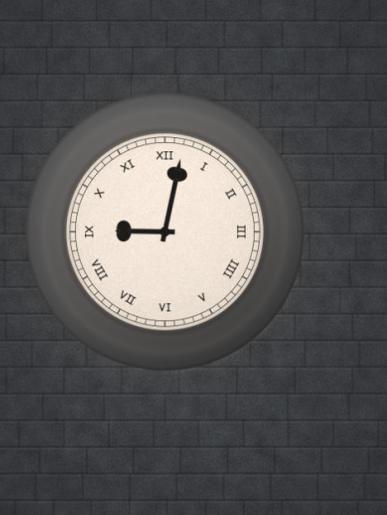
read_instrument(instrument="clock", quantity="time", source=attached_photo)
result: 9:02
